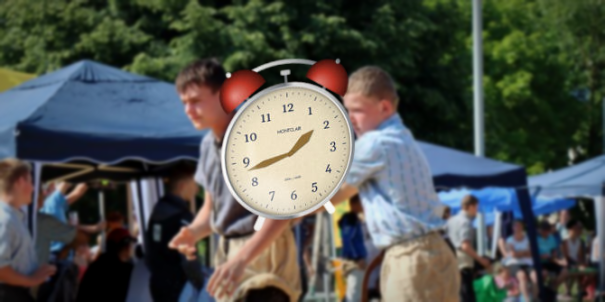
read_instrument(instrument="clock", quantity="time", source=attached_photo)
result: 1:43
